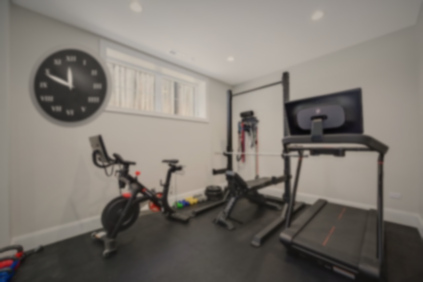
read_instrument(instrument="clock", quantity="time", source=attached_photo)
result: 11:49
